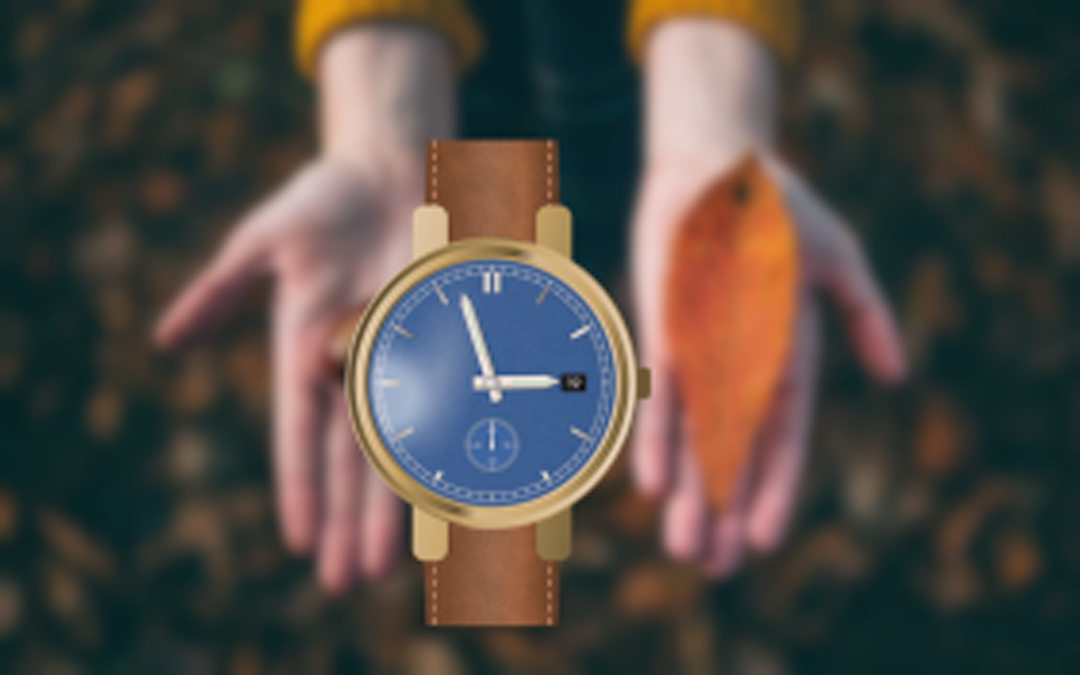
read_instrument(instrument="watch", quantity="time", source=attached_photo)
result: 2:57
